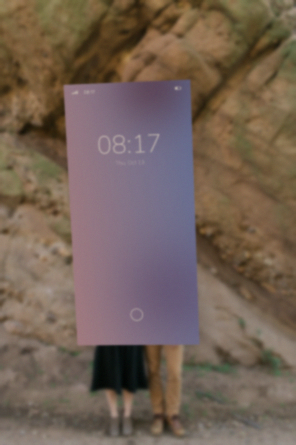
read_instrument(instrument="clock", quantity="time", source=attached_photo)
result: 8:17
